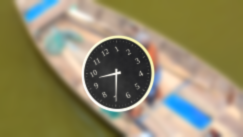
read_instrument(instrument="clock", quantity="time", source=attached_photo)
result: 9:35
